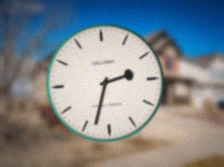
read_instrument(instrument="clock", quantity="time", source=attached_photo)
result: 2:33
